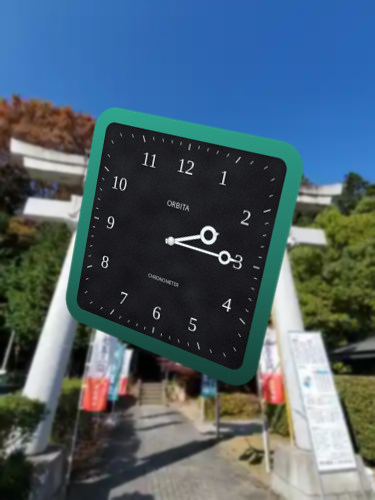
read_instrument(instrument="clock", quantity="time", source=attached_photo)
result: 2:15
